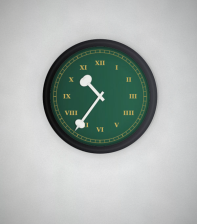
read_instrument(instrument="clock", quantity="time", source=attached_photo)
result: 10:36
